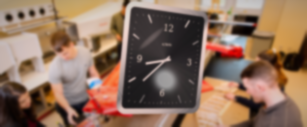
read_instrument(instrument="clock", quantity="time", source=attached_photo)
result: 8:38
